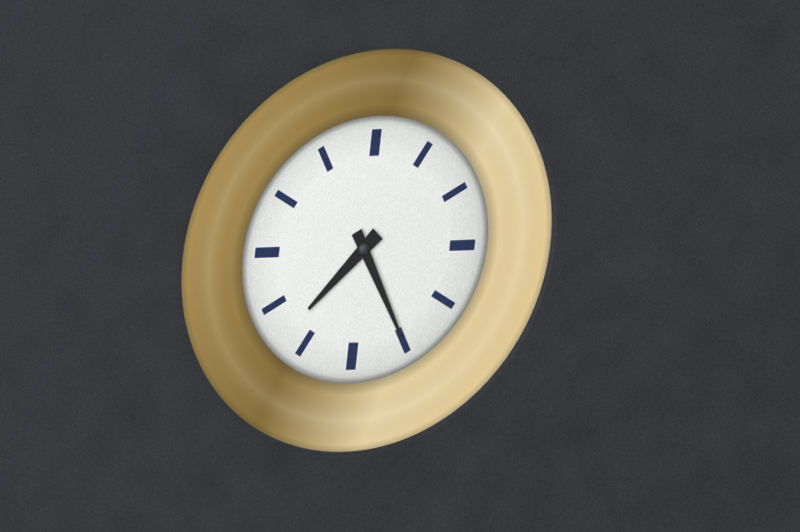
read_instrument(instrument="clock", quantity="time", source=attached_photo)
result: 7:25
